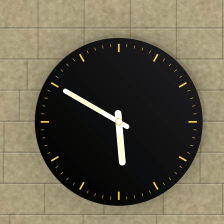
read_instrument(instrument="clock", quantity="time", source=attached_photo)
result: 5:50
